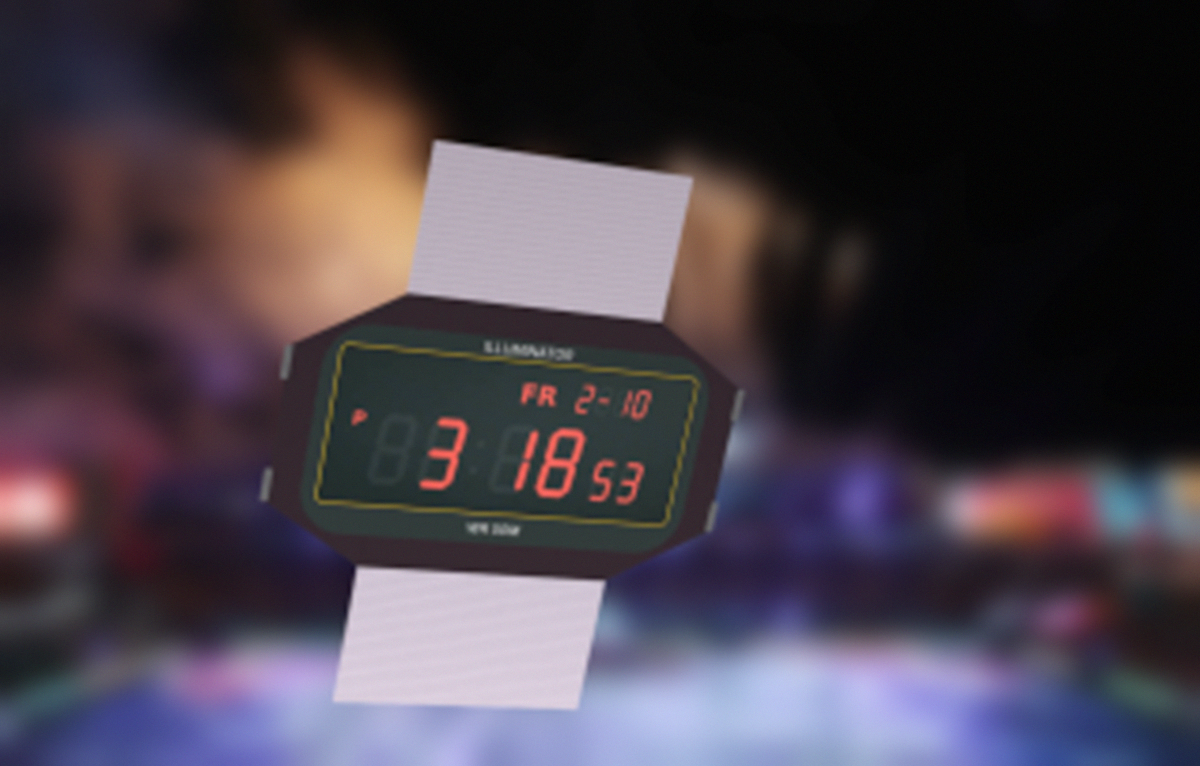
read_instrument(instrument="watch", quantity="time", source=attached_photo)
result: 3:18:53
